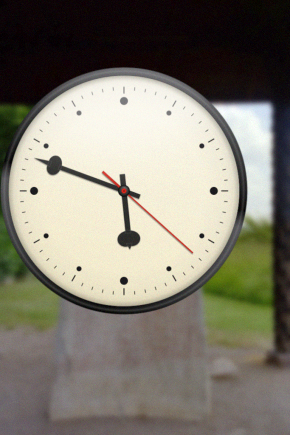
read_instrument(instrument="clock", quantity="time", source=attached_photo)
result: 5:48:22
